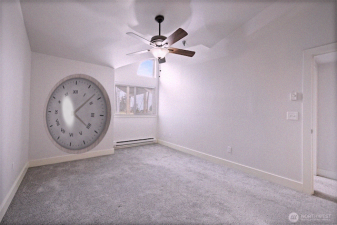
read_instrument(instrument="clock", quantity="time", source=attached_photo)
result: 4:08
